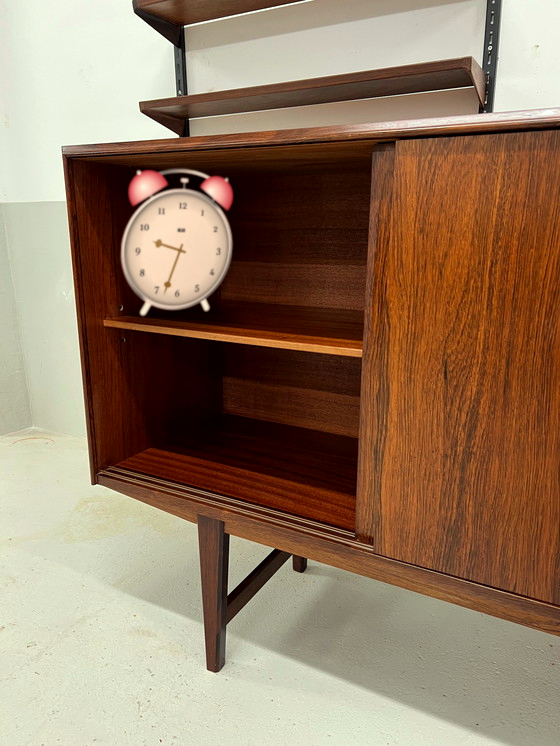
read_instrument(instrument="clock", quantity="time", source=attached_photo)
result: 9:33
